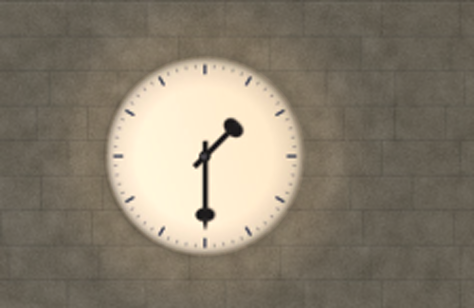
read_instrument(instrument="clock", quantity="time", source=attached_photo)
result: 1:30
